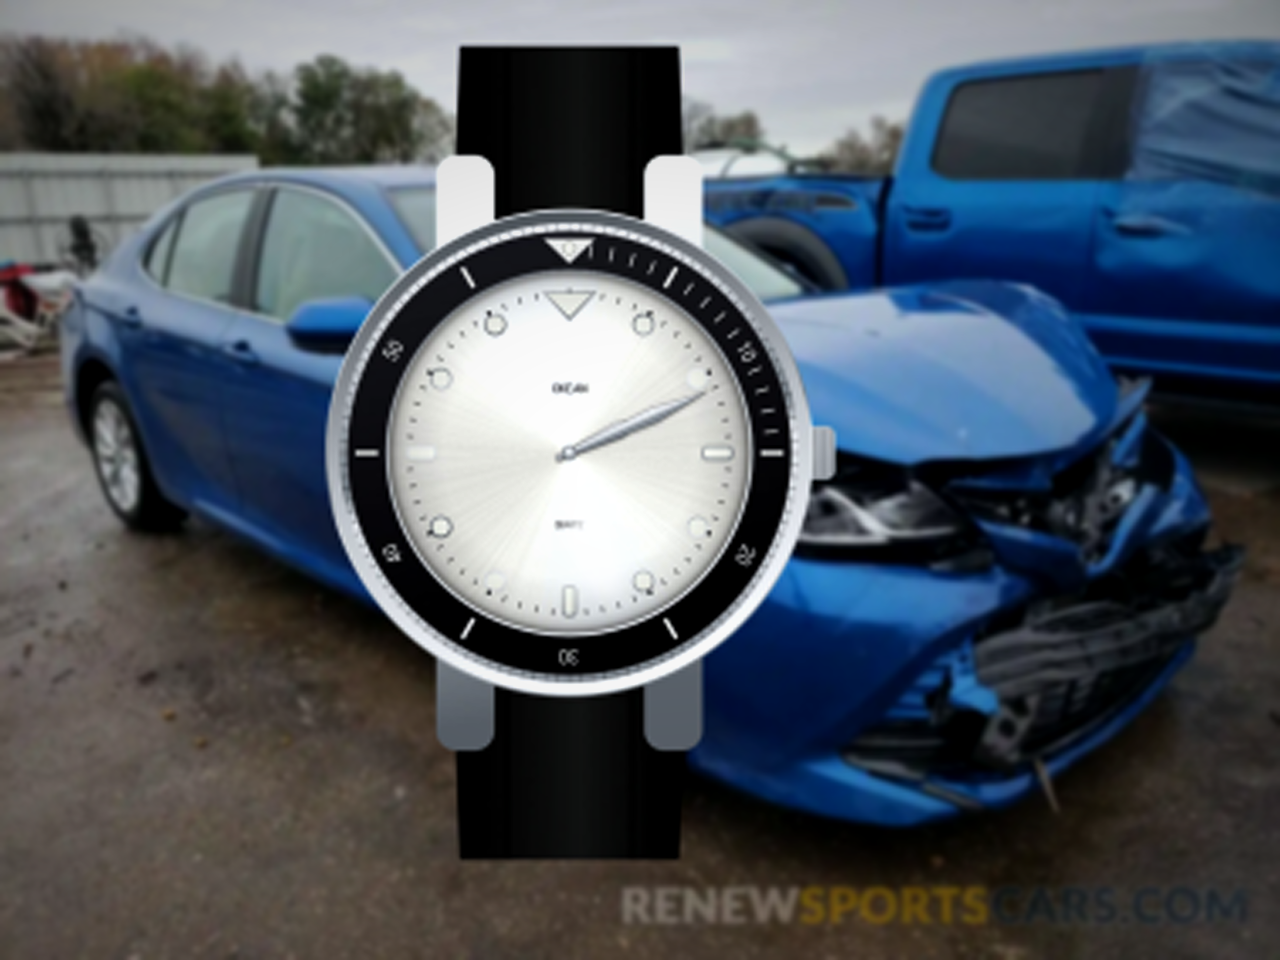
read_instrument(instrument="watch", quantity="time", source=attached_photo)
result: 2:11
